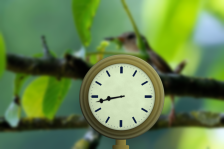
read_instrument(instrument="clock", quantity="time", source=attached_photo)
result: 8:43
